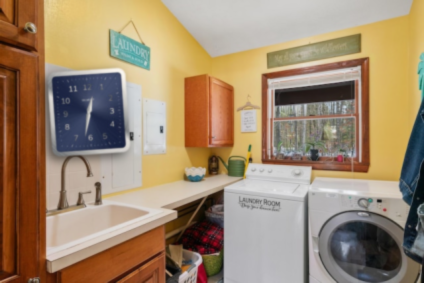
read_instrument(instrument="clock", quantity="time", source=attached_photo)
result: 12:32
